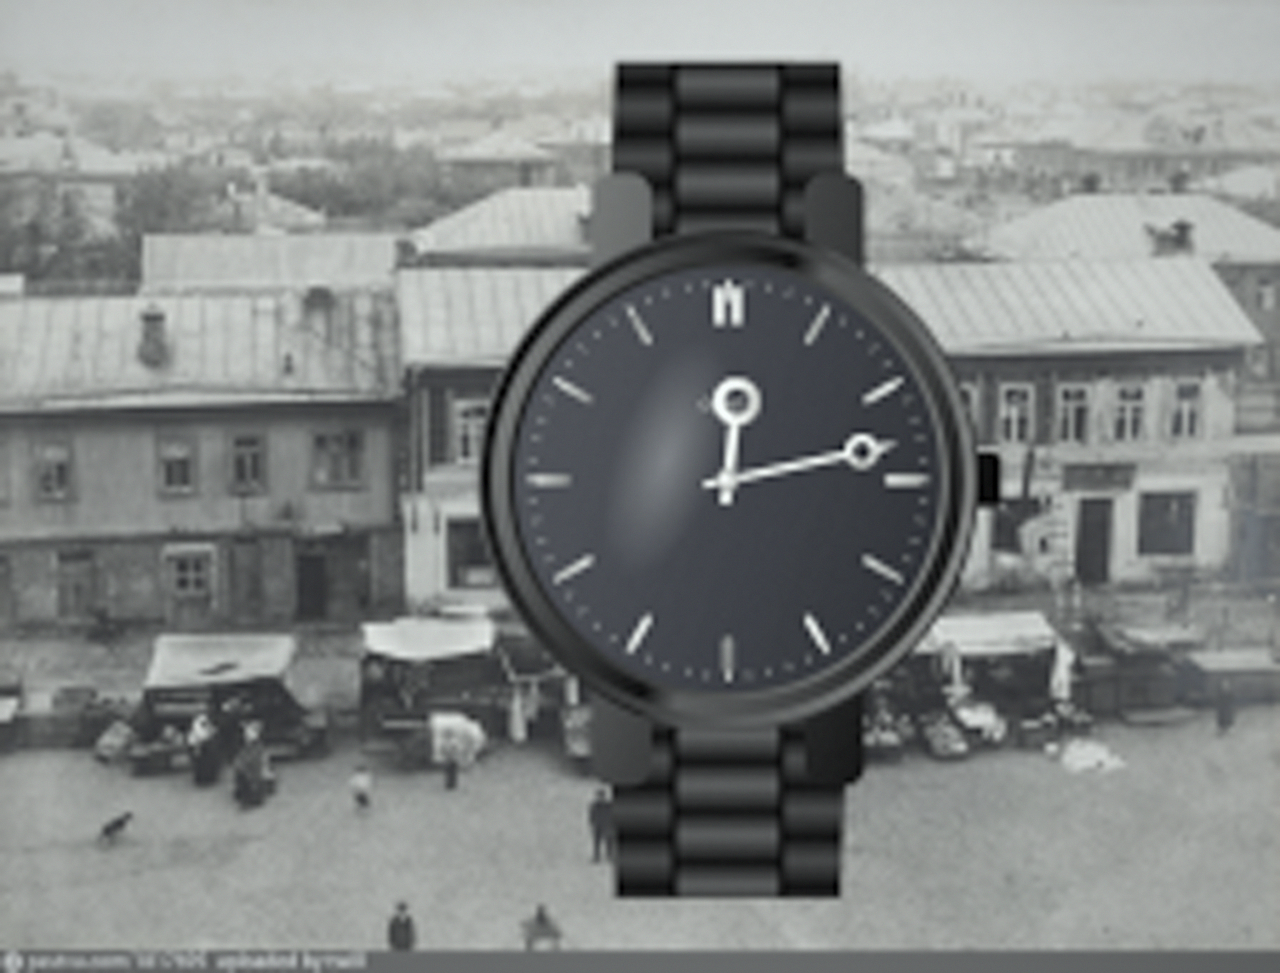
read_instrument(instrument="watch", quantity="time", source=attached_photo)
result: 12:13
